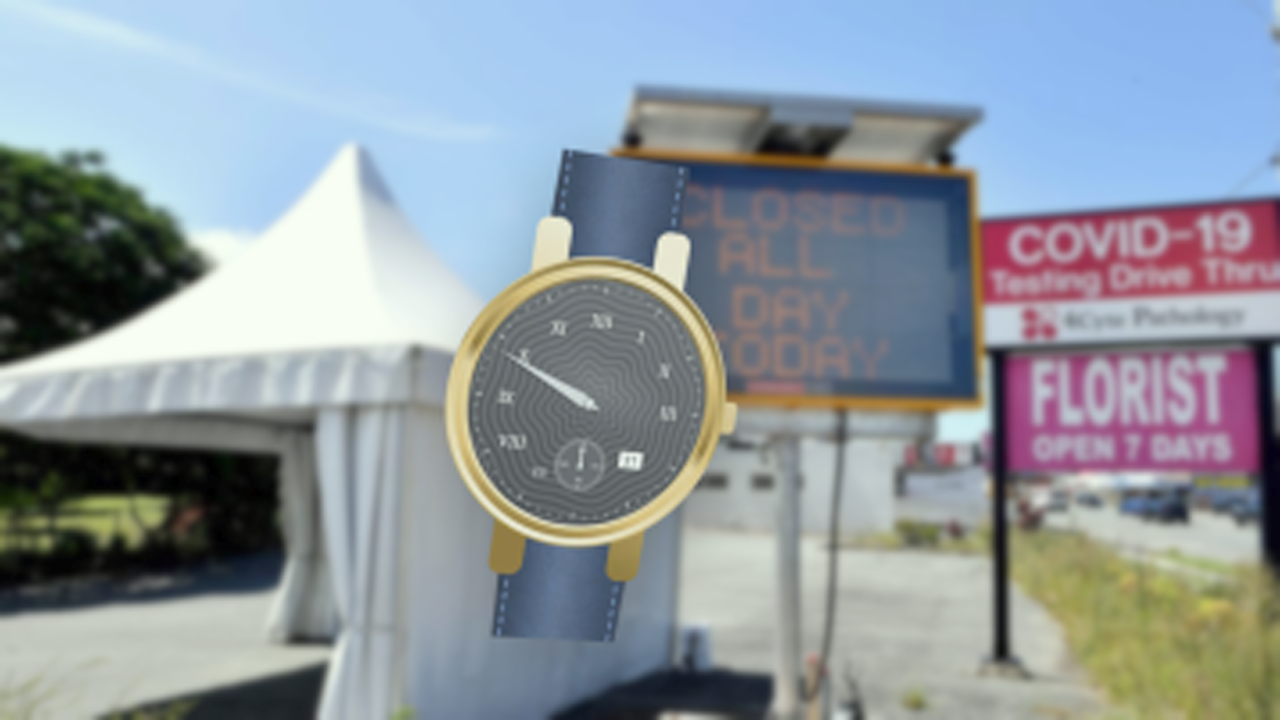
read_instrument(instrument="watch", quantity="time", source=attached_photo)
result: 9:49
